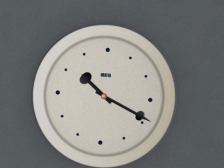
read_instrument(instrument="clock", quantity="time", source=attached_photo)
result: 10:19
